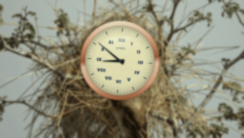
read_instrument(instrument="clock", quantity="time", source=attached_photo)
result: 8:51
